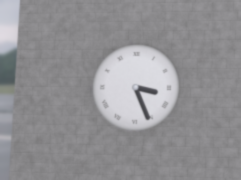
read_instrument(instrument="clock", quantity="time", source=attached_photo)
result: 3:26
